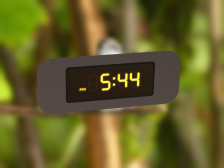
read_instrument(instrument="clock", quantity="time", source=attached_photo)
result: 5:44
